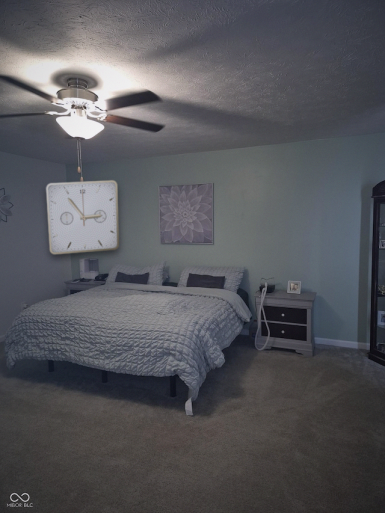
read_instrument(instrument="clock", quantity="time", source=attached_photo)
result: 2:54
